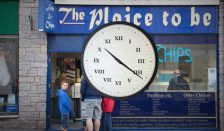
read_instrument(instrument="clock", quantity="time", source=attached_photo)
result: 10:21
